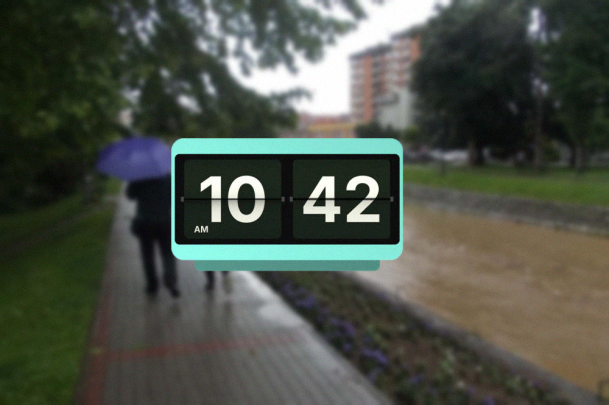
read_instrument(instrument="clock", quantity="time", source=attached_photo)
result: 10:42
